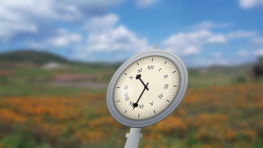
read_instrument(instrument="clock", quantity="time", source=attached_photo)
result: 10:33
